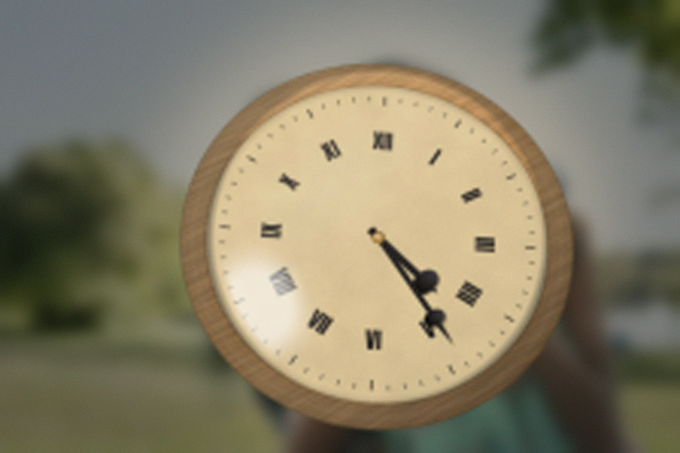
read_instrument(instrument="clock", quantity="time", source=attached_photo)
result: 4:24
